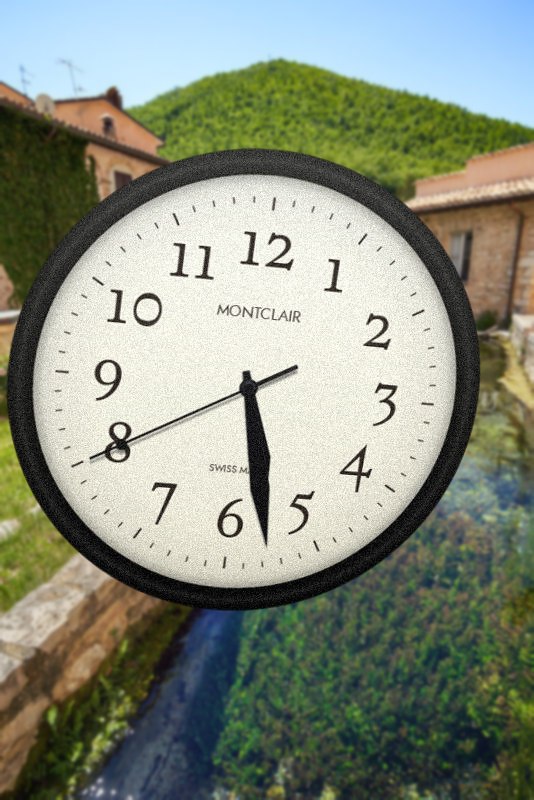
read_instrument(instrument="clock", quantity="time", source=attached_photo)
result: 5:27:40
